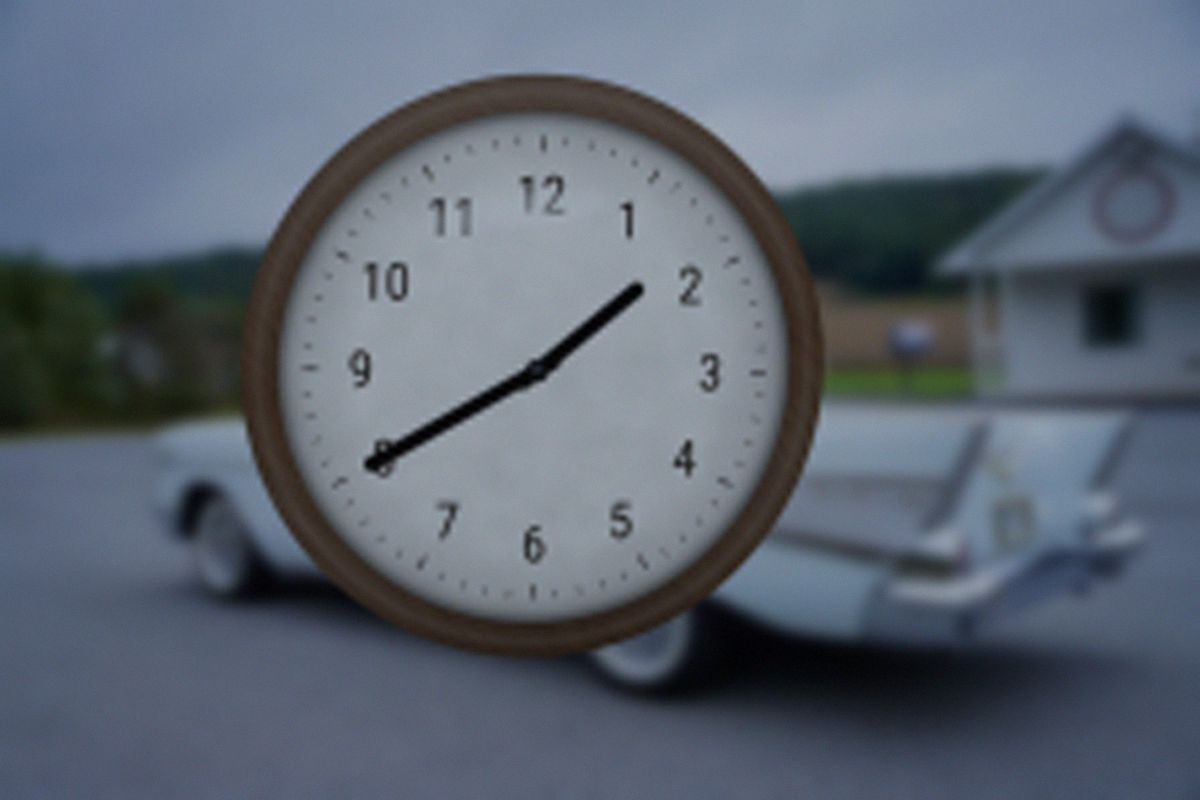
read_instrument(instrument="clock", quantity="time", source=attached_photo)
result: 1:40
